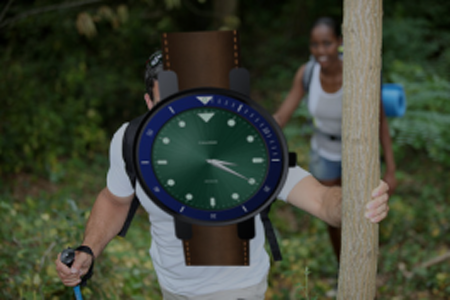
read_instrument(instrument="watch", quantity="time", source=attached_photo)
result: 3:20
